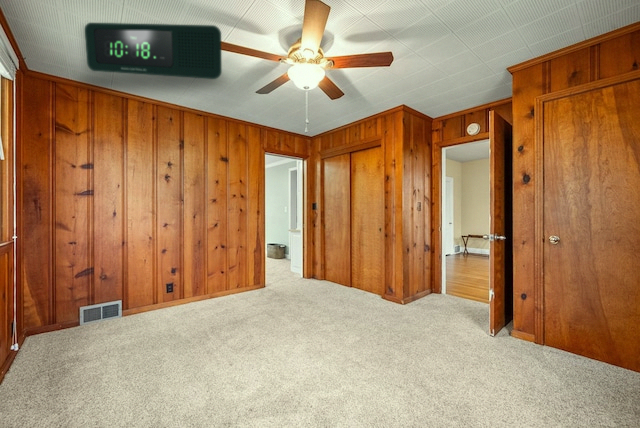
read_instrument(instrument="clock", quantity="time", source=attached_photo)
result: 10:18
